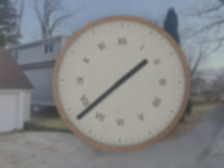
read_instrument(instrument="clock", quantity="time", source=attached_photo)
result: 1:38
